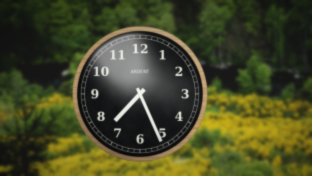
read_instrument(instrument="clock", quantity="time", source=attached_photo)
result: 7:26
